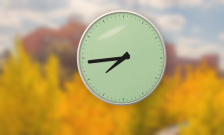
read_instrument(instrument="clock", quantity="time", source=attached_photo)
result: 7:44
